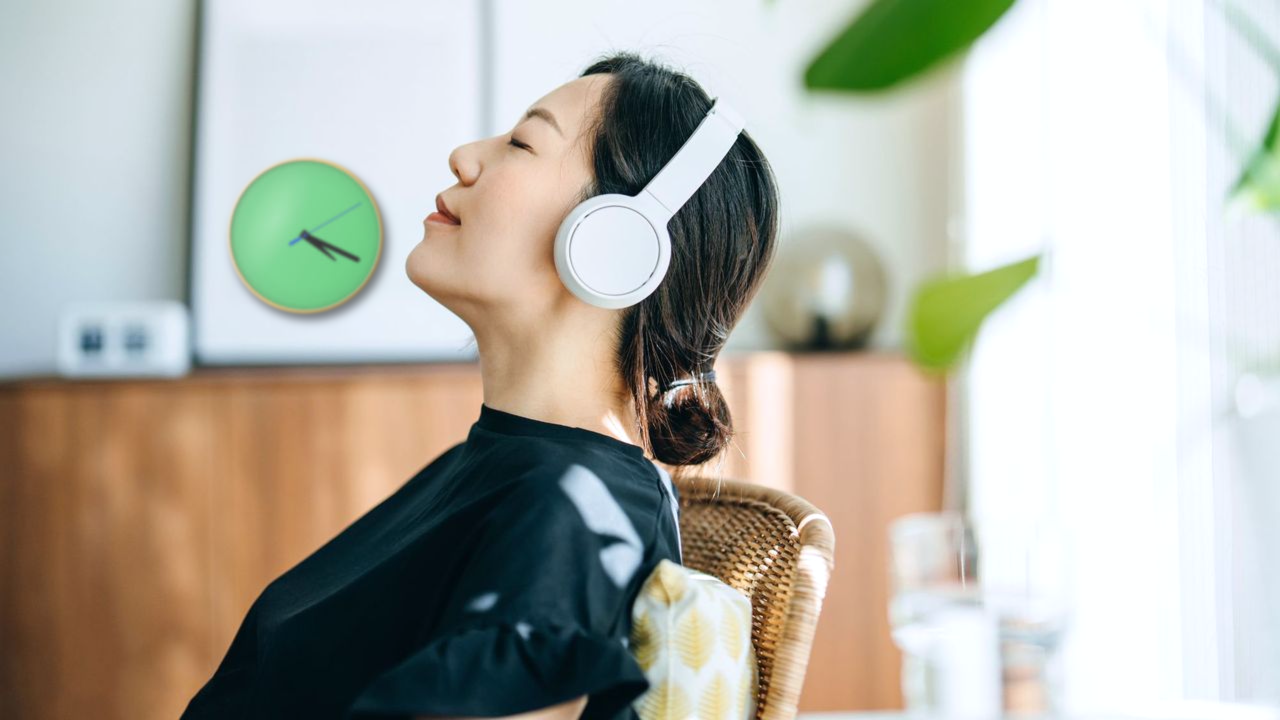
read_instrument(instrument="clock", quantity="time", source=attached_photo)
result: 4:19:10
